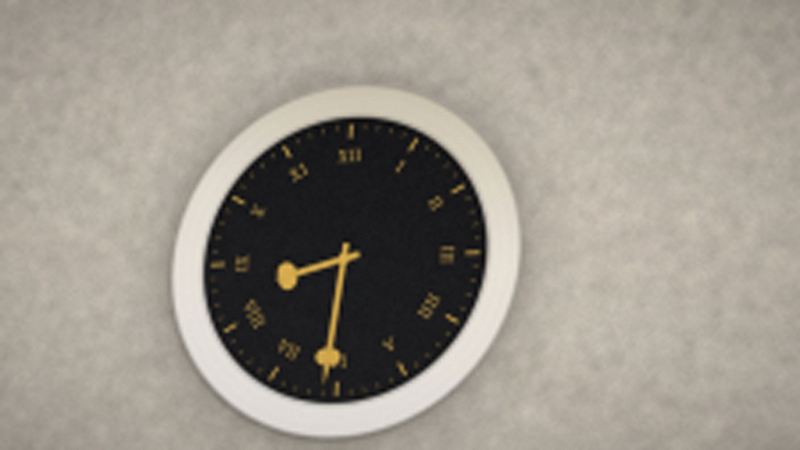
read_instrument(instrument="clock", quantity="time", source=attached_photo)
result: 8:31
